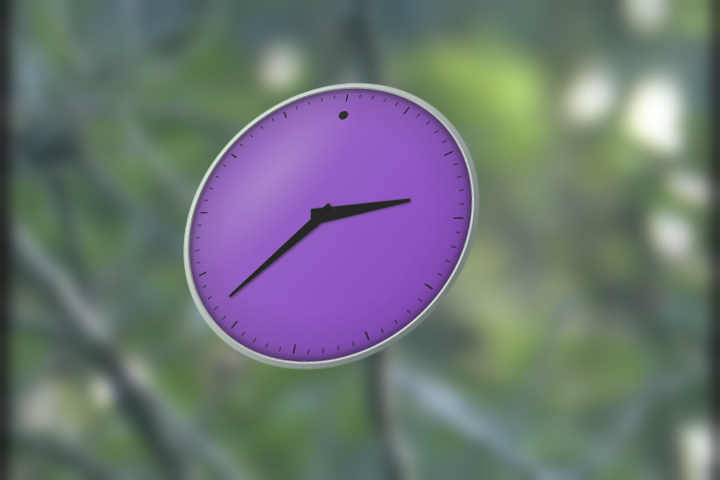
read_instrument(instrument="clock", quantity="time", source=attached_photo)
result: 2:37
